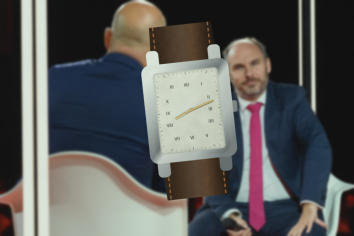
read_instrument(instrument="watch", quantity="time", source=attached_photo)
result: 8:12
